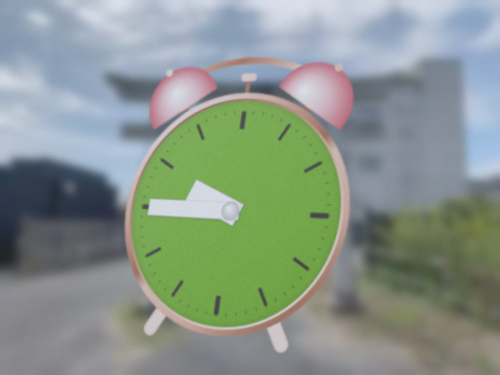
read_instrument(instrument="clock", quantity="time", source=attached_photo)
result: 9:45
